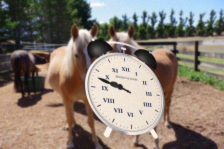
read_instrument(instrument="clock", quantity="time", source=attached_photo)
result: 9:48
